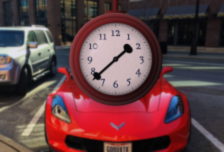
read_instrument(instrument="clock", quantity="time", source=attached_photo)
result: 1:38
